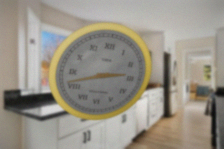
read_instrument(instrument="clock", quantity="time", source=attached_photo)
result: 2:42
